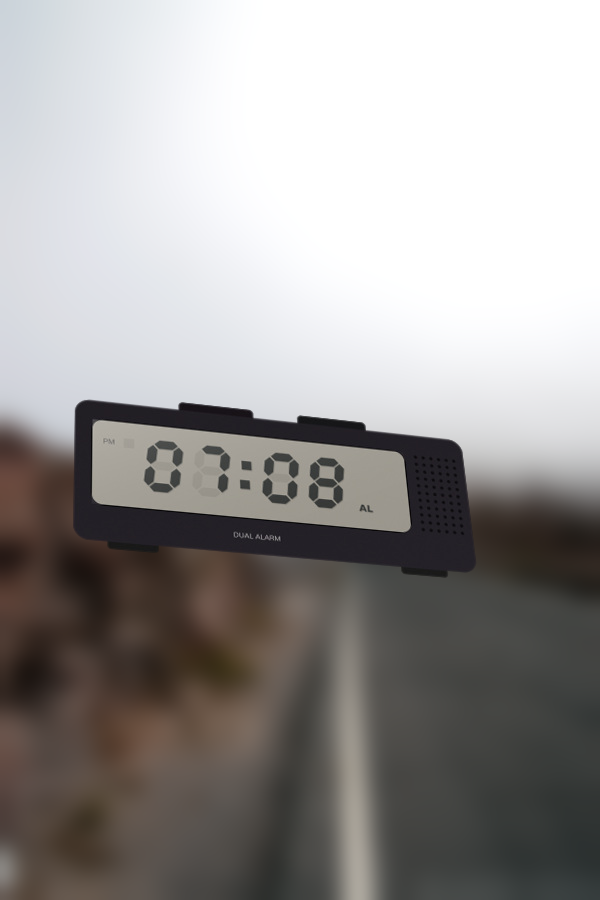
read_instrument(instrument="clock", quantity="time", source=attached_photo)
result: 7:08
